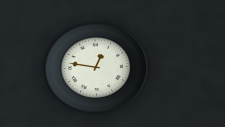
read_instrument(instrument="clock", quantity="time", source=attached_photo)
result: 12:47
